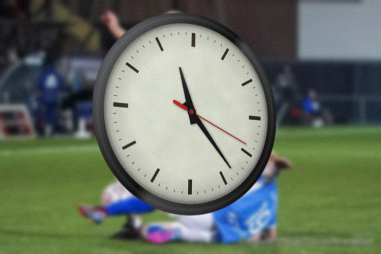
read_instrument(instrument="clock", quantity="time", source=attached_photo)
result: 11:23:19
